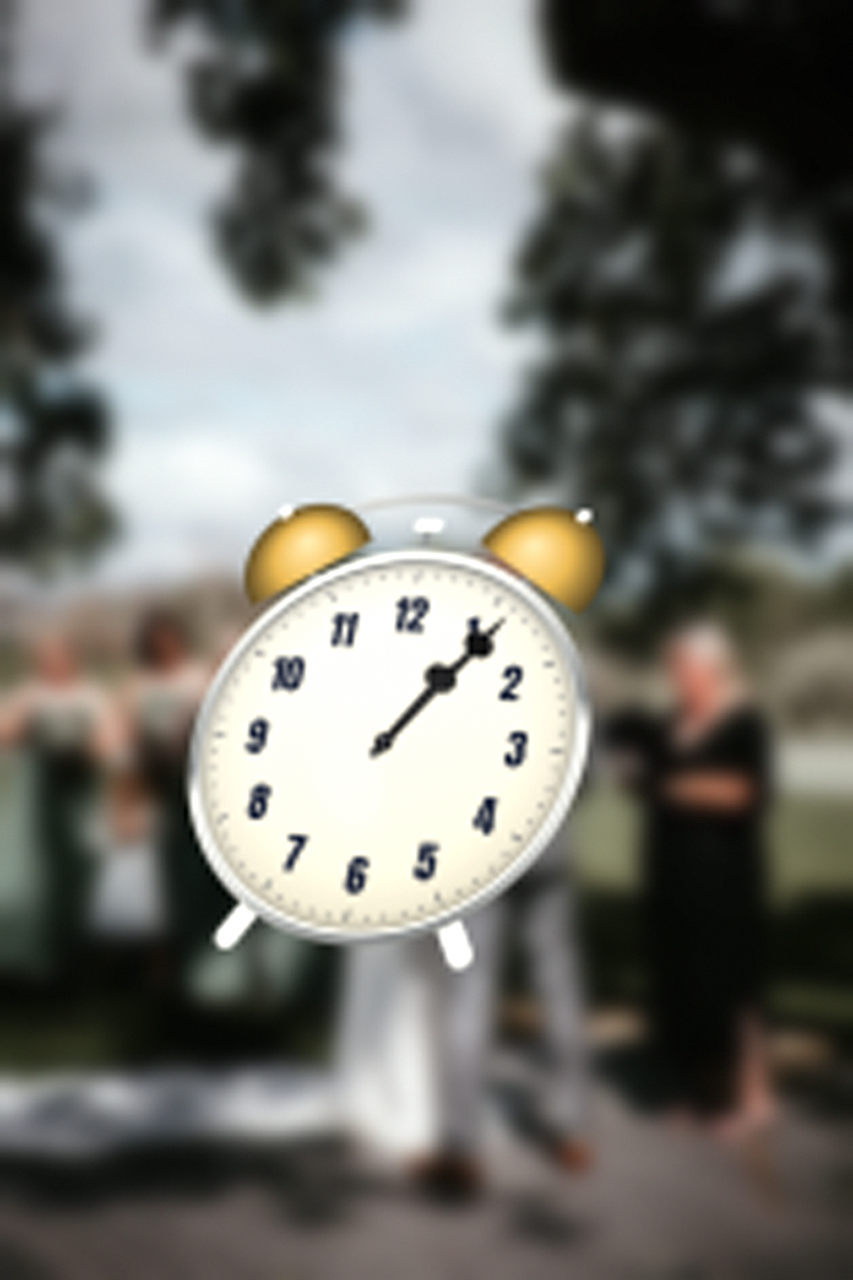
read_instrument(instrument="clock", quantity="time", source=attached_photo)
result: 1:06
